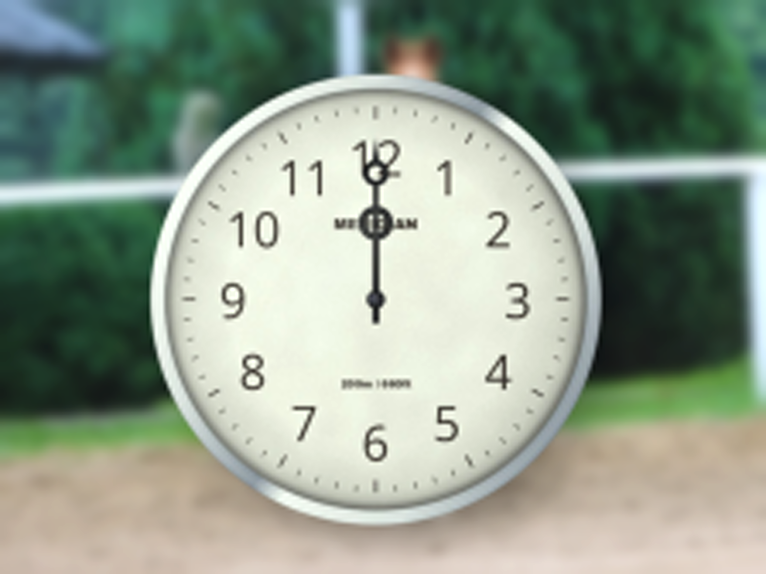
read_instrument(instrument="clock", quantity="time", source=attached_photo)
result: 12:00
